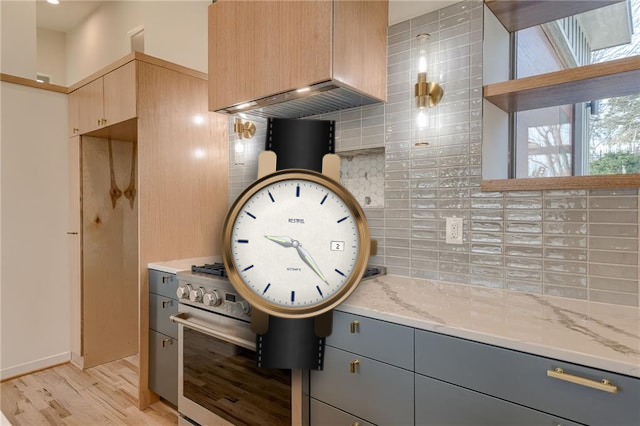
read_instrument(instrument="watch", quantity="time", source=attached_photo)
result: 9:23
